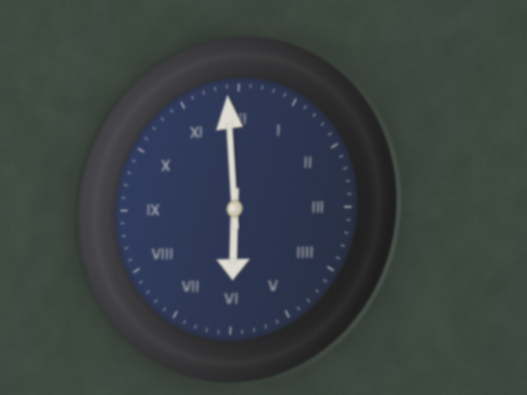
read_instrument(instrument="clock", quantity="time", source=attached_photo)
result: 5:59
